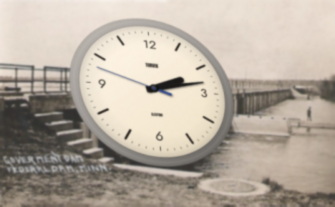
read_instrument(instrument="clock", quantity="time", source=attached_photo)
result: 2:12:48
